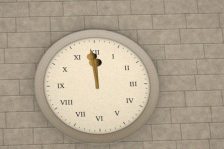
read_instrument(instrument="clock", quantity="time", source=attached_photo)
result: 11:59
